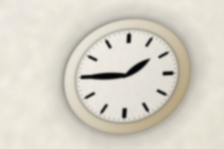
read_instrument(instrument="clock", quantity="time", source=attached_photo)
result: 1:45
